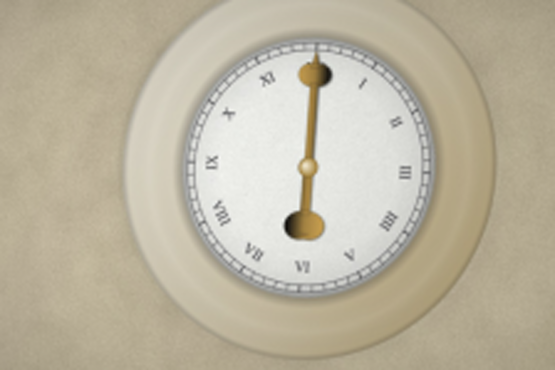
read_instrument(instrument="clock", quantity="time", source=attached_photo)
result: 6:00
